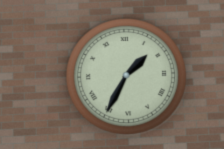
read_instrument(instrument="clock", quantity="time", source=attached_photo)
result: 1:35
